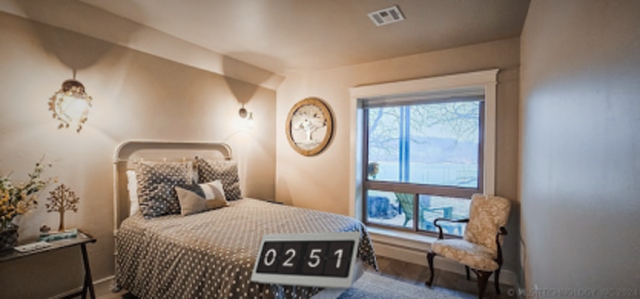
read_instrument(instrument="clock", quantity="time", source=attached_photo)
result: 2:51
